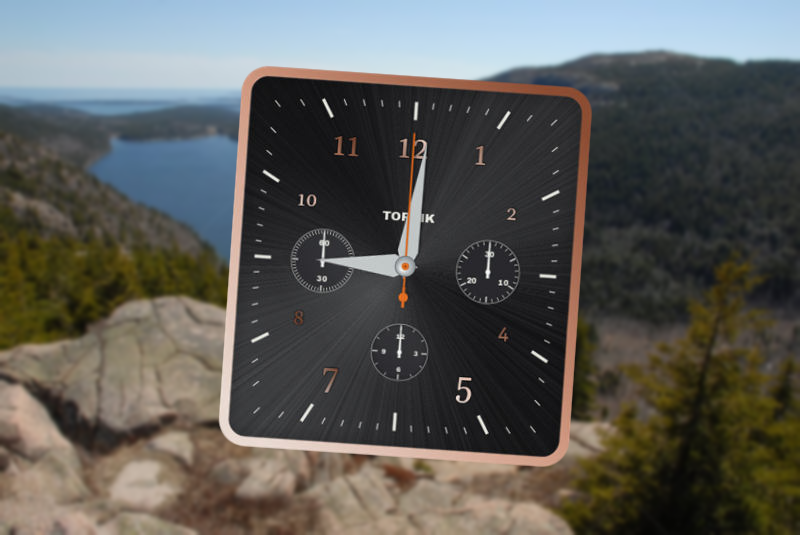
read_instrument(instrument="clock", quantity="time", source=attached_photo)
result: 9:01
